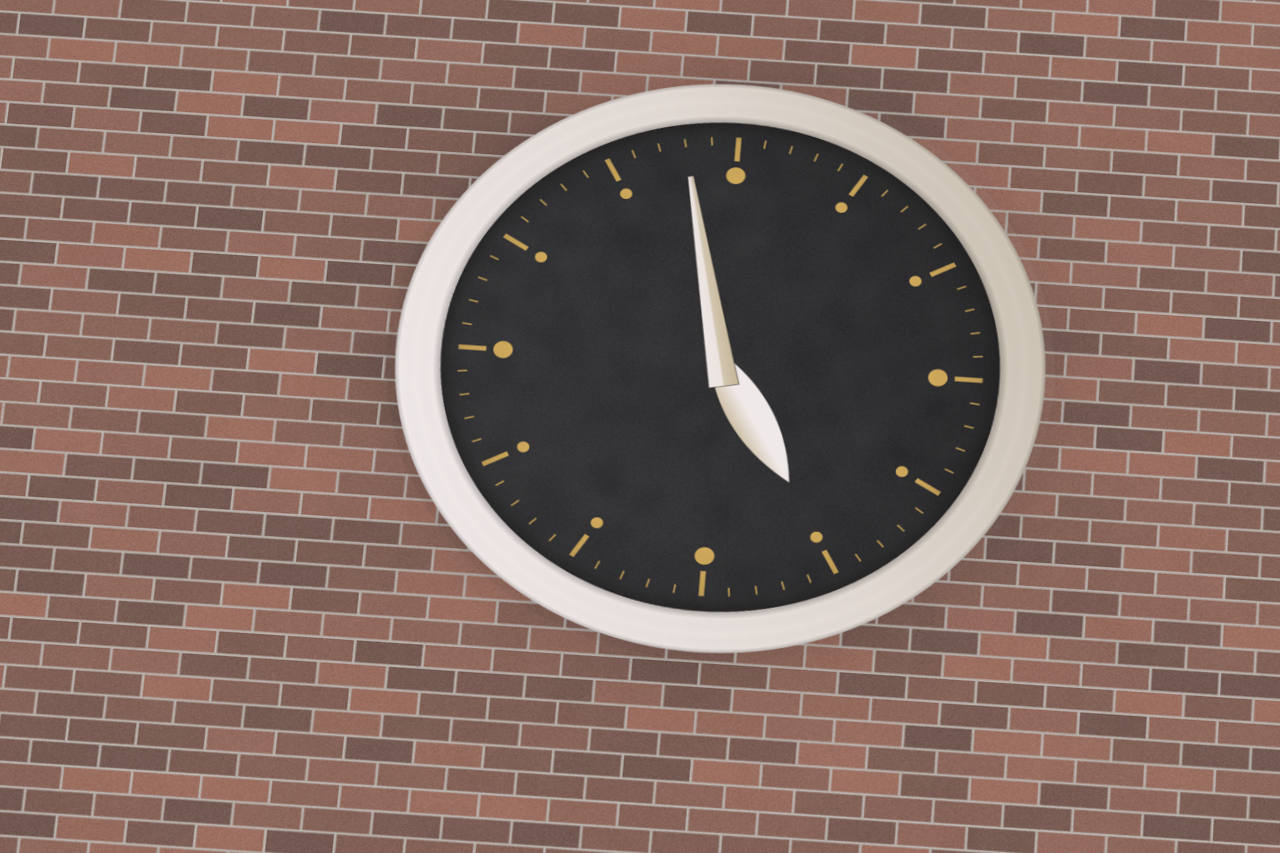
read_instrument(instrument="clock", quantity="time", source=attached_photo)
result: 4:58
